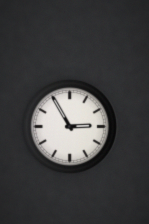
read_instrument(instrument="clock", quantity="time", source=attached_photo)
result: 2:55
